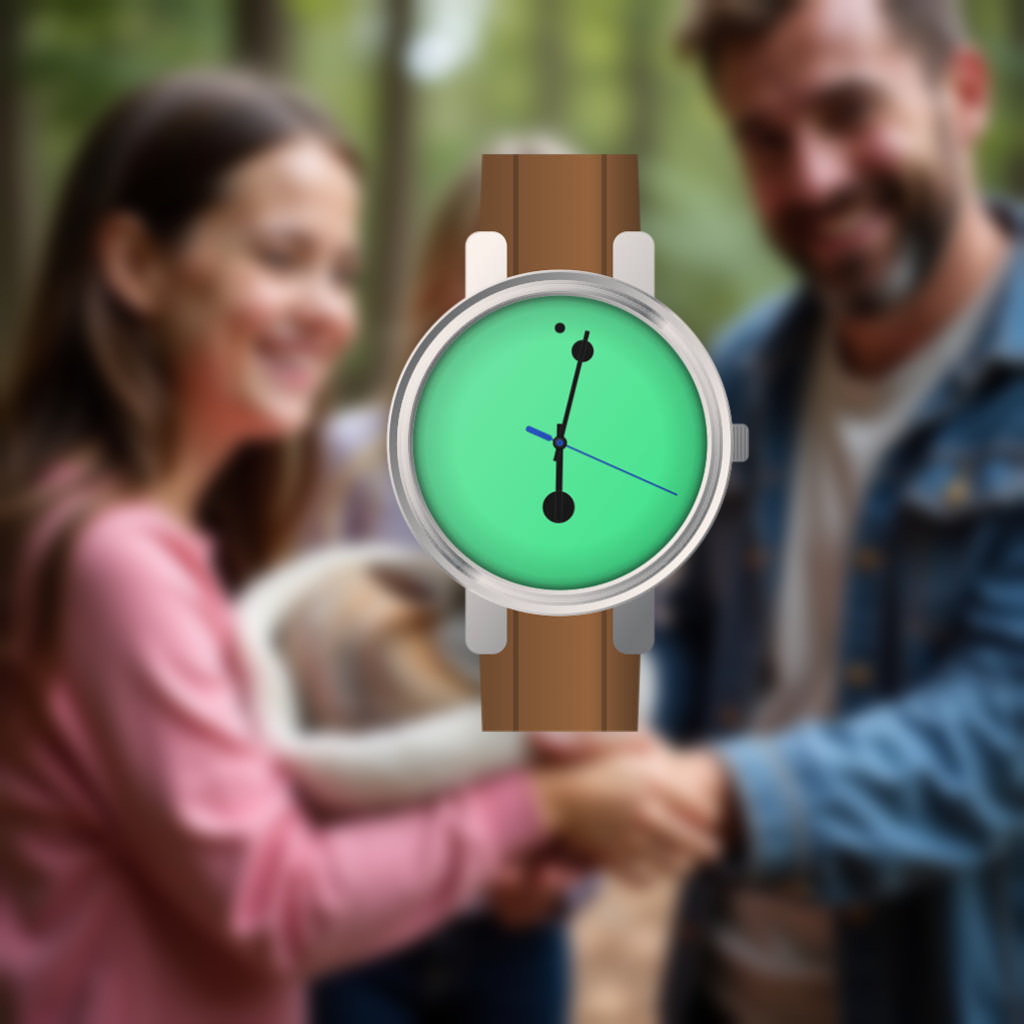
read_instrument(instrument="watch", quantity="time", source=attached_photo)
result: 6:02:19
